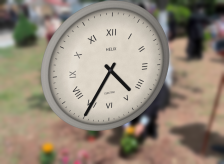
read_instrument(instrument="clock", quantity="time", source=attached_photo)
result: 4:35
